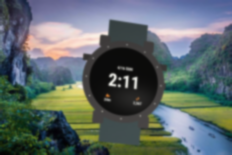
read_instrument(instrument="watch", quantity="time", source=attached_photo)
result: 2:11
